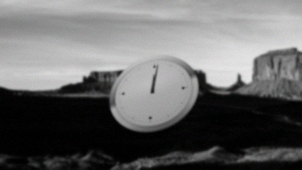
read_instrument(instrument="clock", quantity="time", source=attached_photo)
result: 12:01
